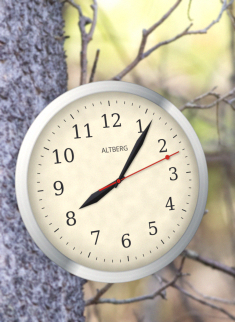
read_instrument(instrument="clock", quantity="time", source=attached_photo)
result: 8:06:12
